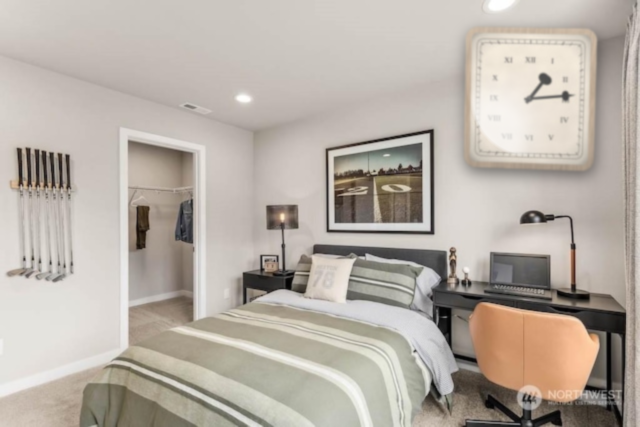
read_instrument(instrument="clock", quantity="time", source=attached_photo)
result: 1:14
